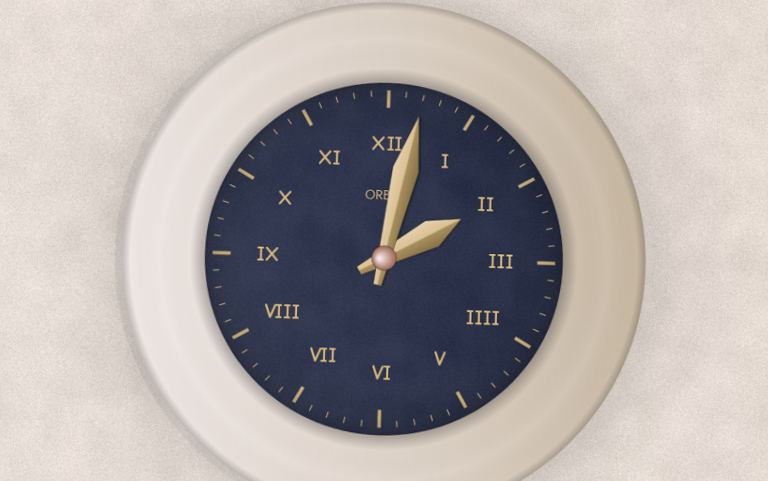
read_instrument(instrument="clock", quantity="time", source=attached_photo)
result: 2:02
